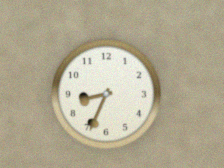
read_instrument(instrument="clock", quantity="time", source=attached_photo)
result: 8:34
